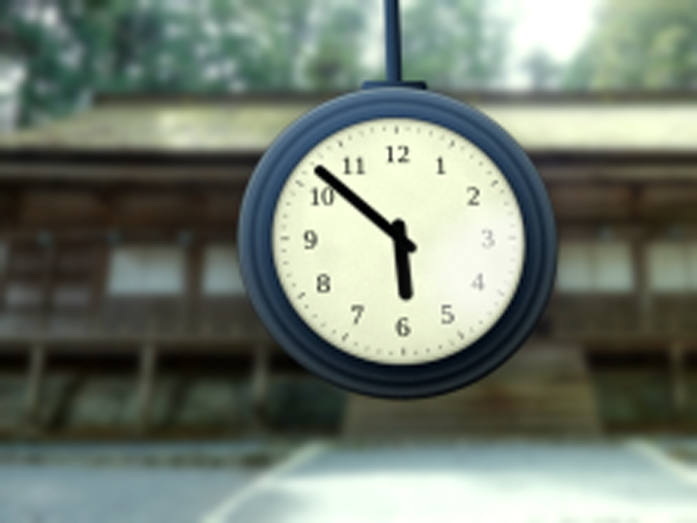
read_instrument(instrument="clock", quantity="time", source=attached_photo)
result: 5:52
